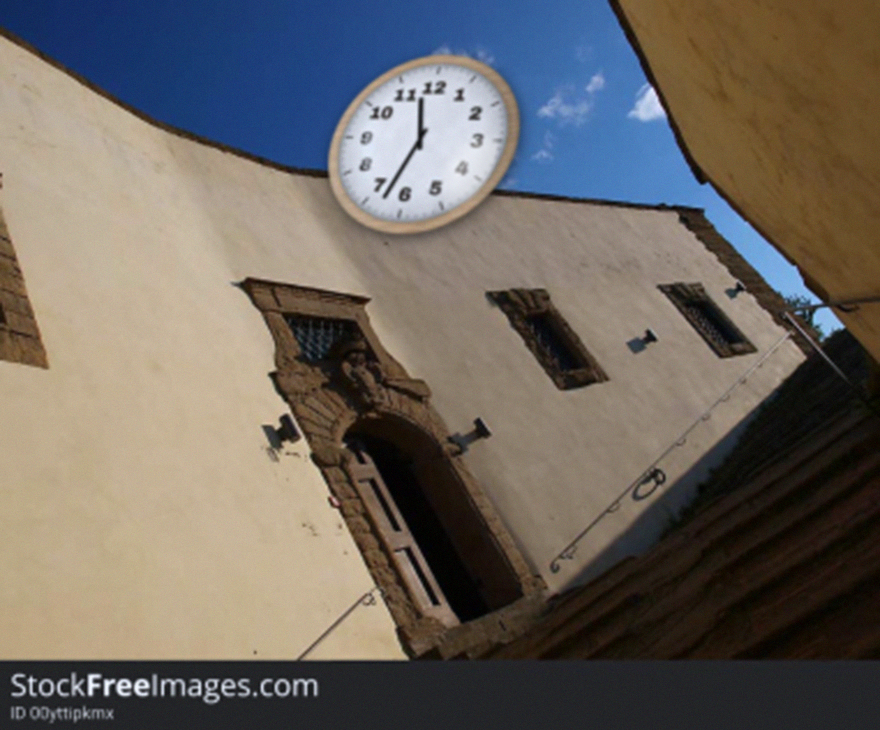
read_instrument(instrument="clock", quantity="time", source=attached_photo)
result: 11:33
